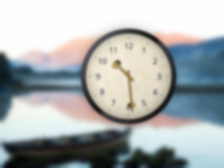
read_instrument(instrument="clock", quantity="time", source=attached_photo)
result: 10:29
